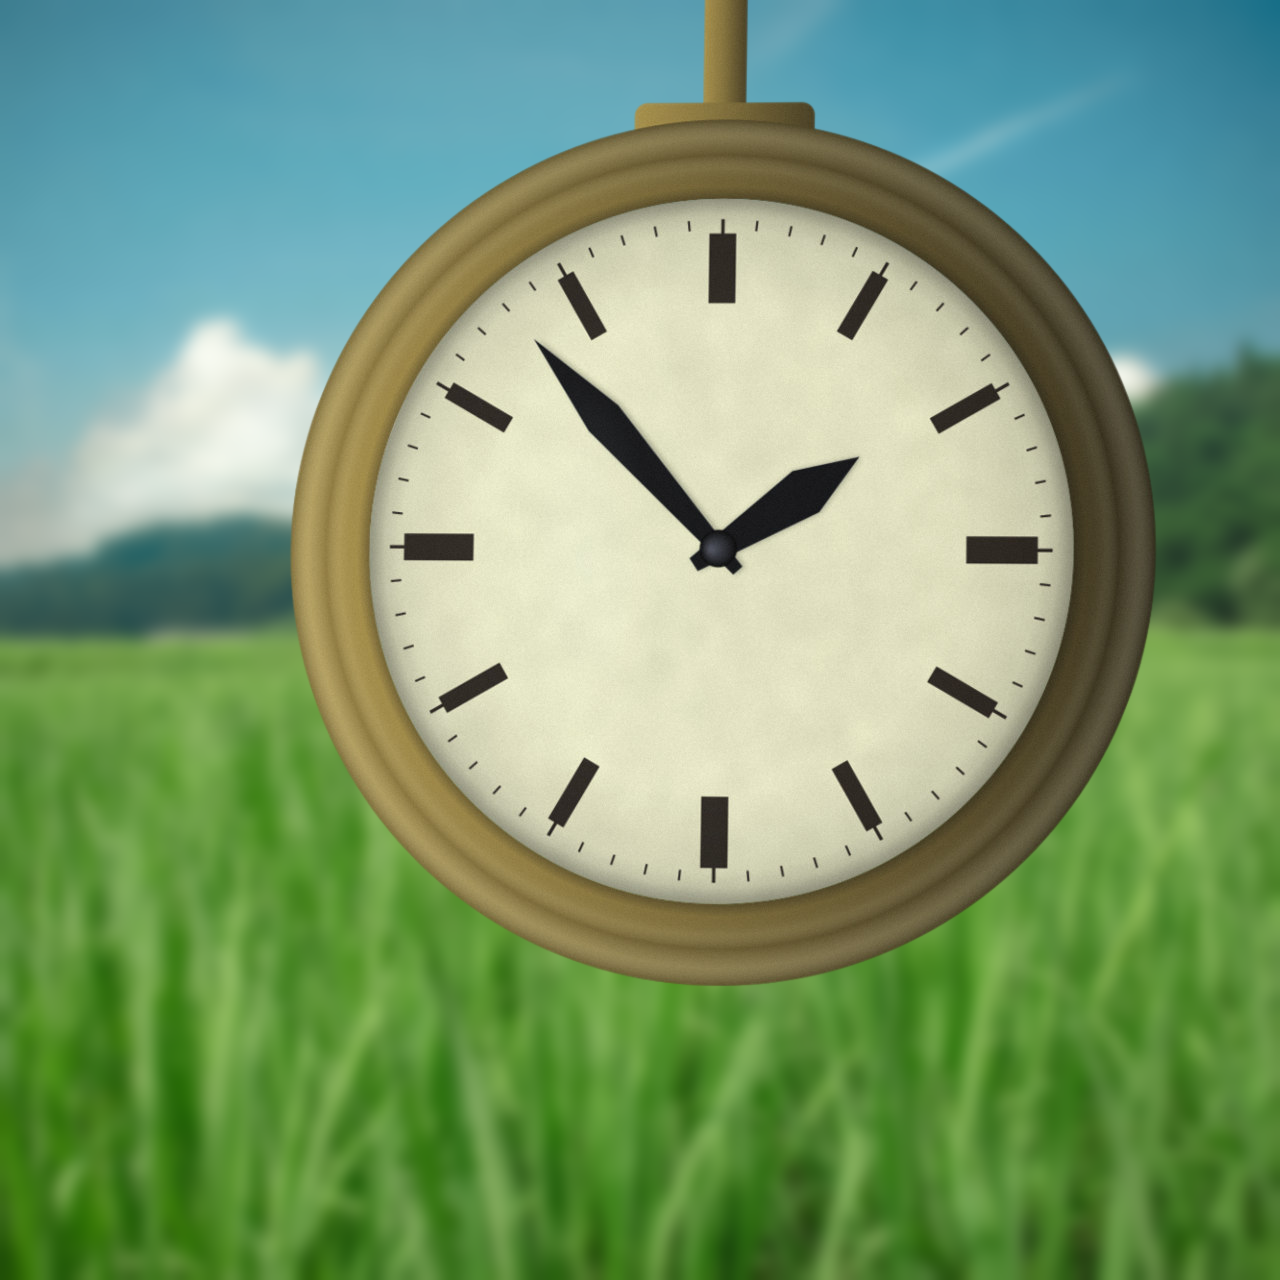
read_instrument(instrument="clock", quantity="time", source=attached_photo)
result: 1:53
